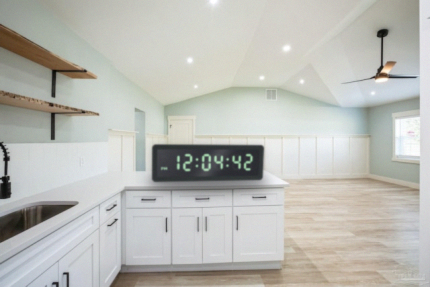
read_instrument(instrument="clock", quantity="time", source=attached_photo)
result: 12:04:42
